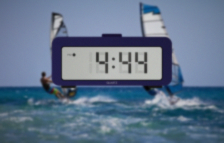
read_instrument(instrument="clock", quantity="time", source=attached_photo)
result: 4:44
